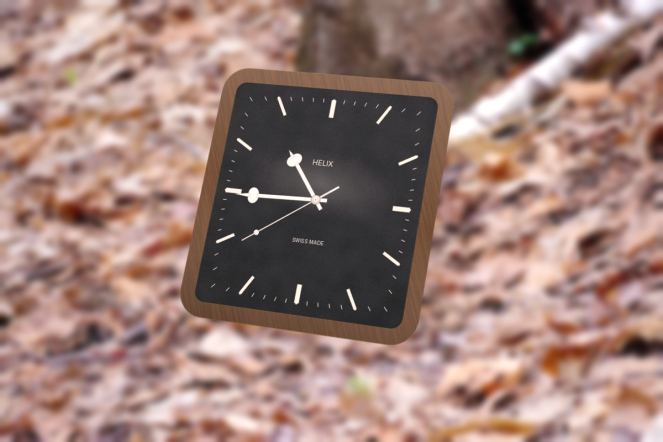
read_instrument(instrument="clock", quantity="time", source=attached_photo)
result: 10:44:39
